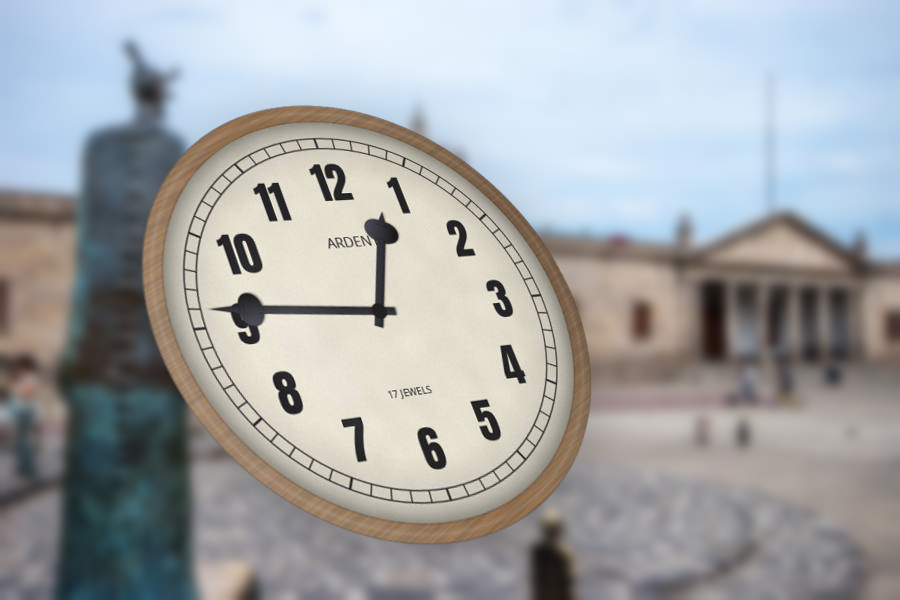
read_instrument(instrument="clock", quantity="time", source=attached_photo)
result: 12:46
